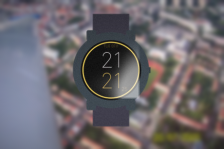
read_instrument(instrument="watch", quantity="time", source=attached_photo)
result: 21:21
